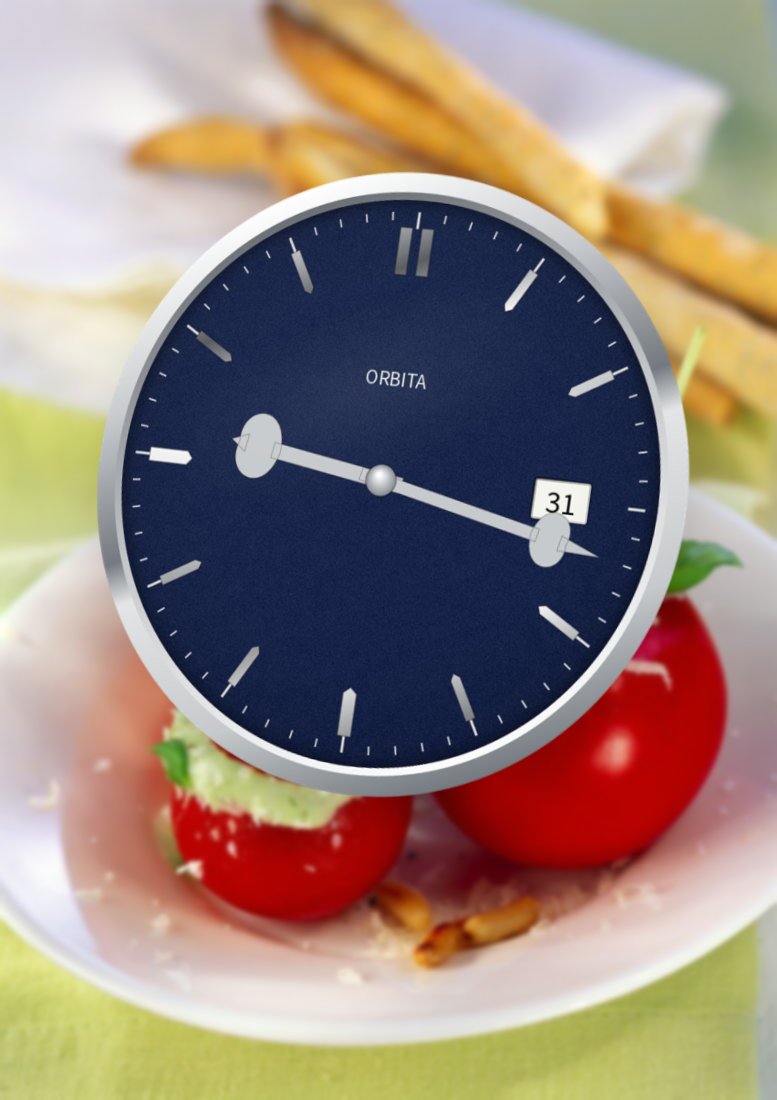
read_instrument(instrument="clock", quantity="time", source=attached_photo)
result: 9:17
